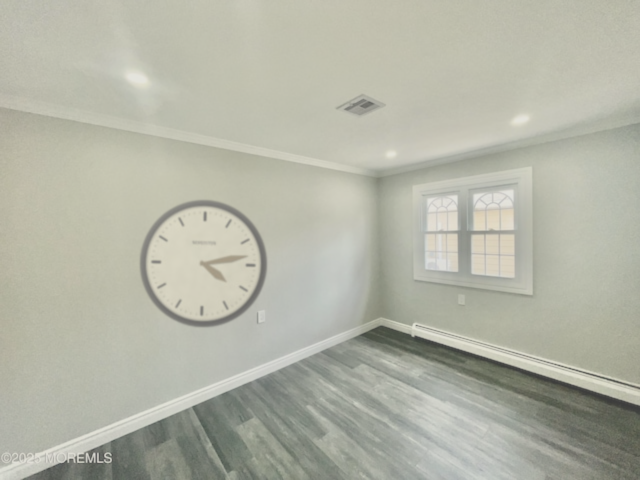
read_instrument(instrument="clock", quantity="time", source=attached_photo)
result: 4:13
